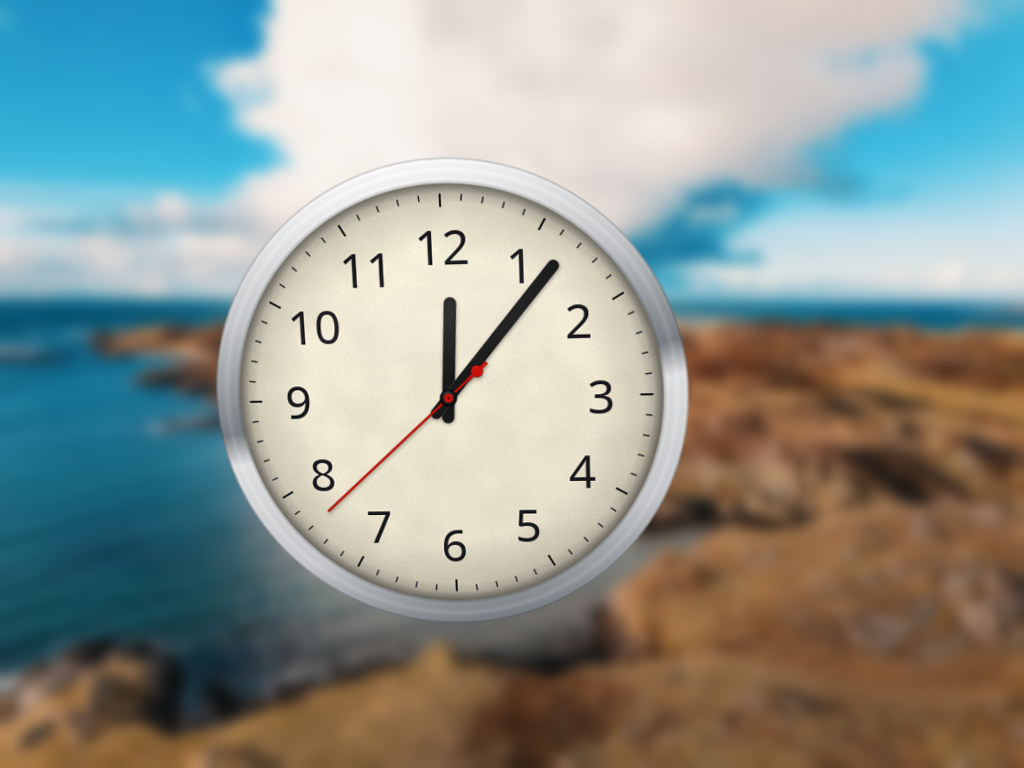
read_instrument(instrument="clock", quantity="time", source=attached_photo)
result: 12:06:38
